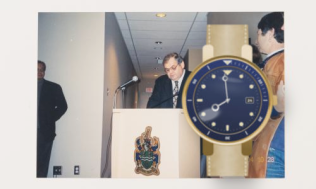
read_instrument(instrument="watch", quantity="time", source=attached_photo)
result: 7:59
